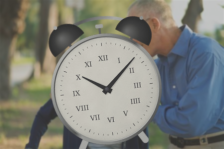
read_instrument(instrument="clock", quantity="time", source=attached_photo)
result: 10:08
